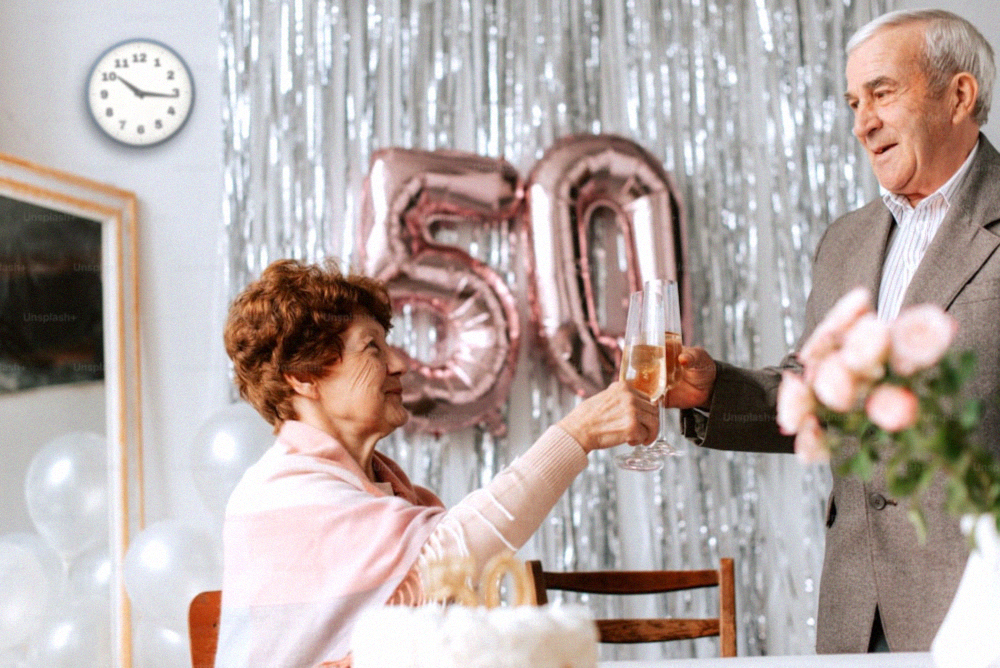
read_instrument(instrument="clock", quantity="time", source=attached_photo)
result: 10:16
